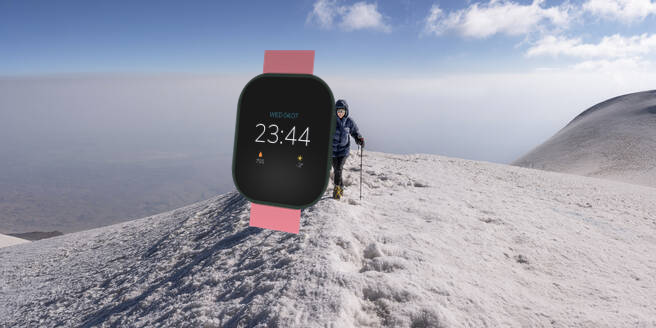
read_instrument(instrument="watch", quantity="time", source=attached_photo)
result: 23:44
